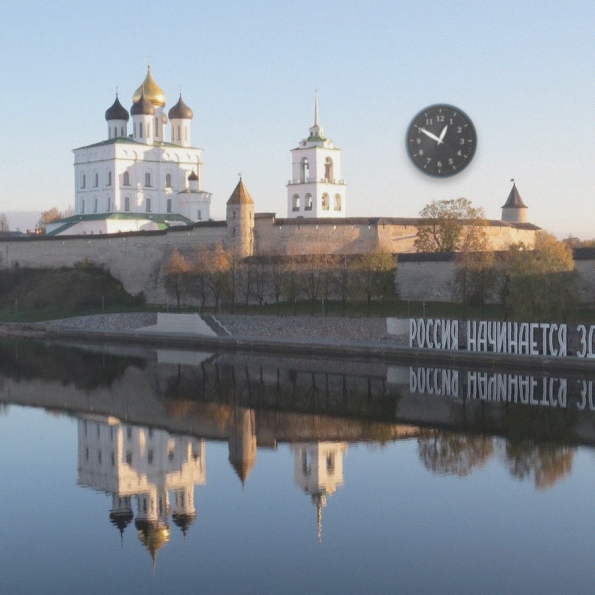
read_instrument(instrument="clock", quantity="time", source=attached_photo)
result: 12:50
